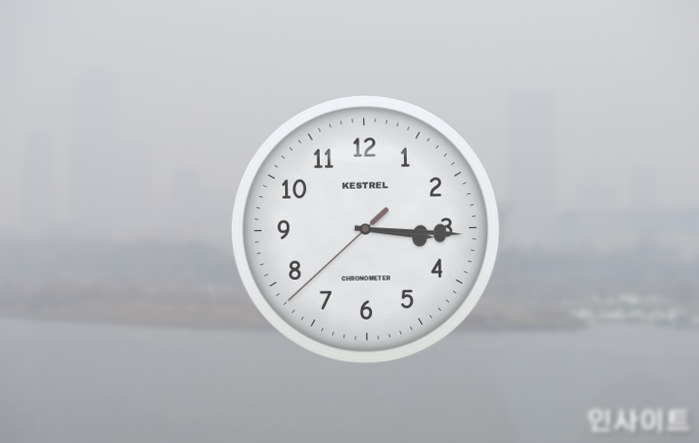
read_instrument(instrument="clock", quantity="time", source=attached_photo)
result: 3:15:38
